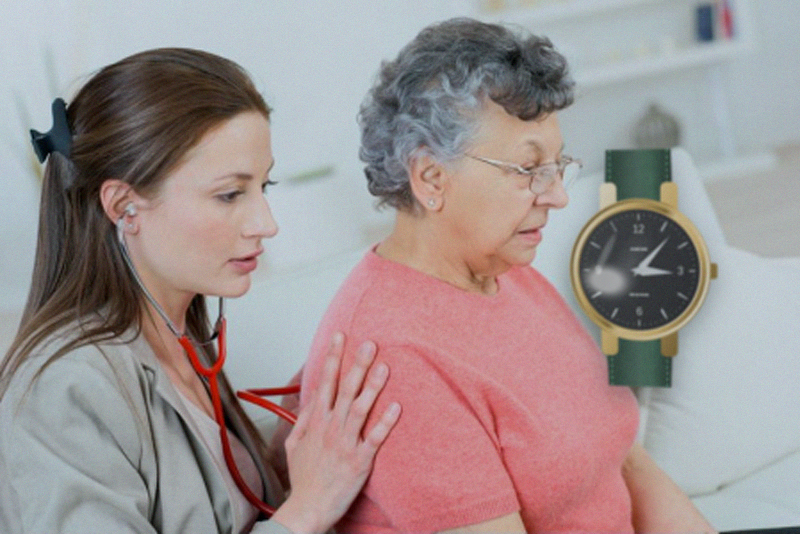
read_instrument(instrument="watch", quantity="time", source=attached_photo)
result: 3:07
